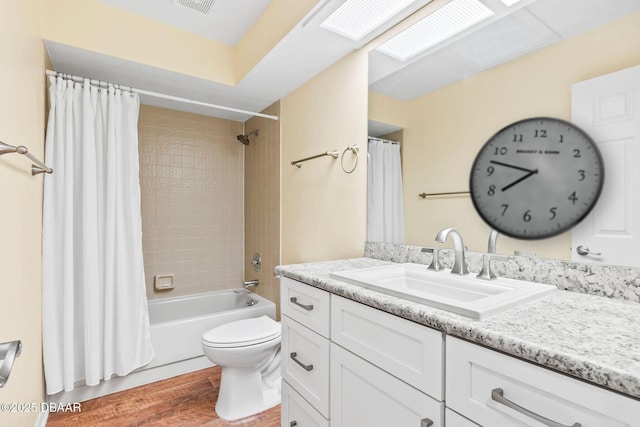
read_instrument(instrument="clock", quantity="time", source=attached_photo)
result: 7:47
